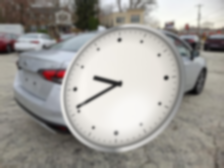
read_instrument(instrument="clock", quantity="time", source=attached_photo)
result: 9:41
